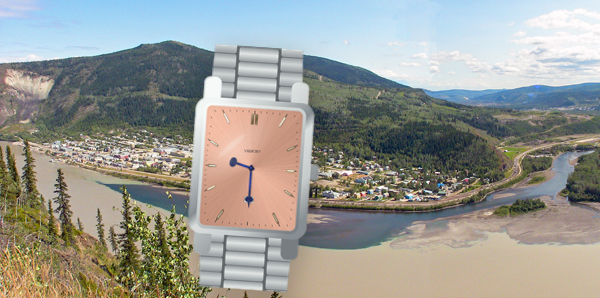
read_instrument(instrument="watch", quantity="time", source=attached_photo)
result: 9:30
